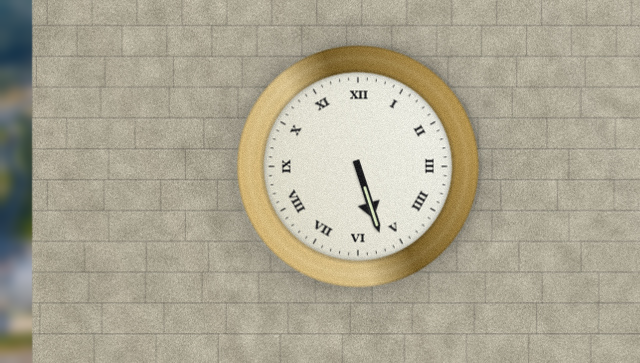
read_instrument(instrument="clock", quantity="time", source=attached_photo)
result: 5:27
